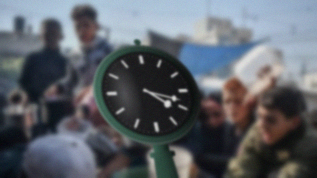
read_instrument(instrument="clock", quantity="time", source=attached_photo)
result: 4:18
